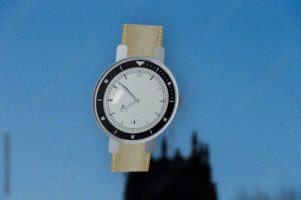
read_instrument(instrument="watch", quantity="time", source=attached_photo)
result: 7:52
